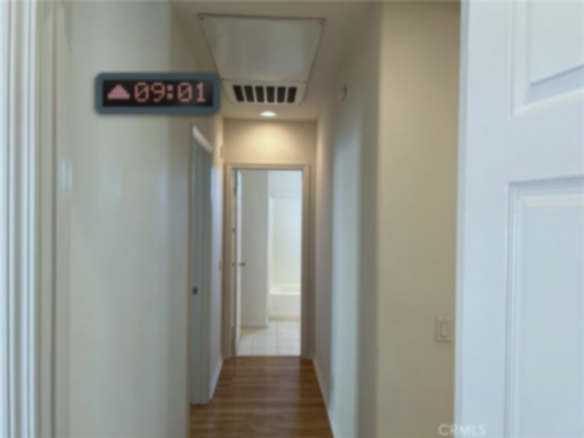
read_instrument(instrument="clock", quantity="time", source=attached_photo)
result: 9:01
